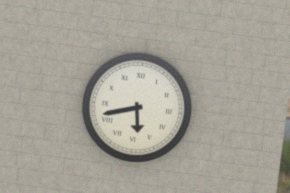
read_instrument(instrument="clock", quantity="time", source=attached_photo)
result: 5:42
